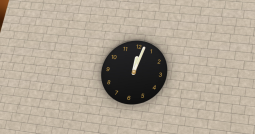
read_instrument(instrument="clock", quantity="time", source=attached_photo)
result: 12:02
